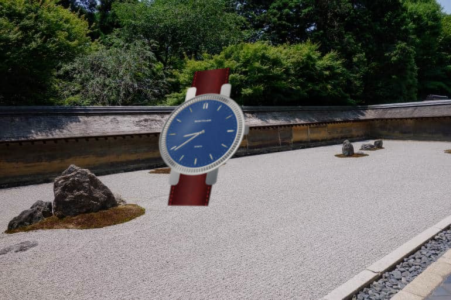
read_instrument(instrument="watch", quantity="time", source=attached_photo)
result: 8:39
